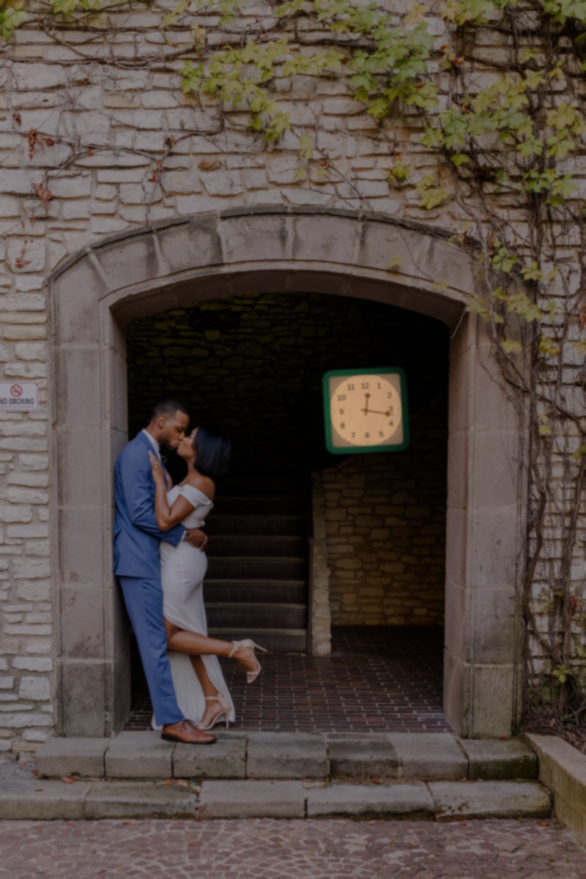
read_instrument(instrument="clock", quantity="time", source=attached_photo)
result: 12:17
